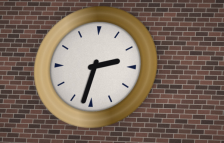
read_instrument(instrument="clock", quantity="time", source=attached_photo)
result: 2:32
